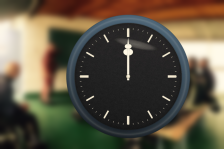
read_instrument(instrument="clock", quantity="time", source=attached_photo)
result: 12:00
